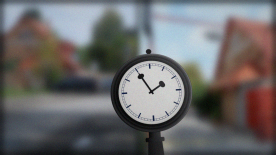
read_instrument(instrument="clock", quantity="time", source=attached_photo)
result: 1:55
